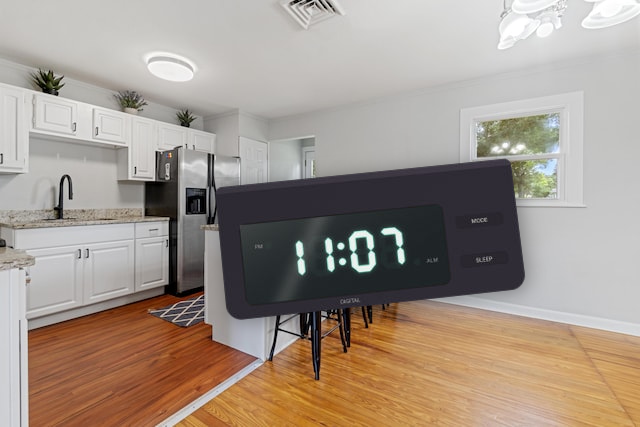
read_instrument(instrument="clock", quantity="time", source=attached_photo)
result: 11:07
